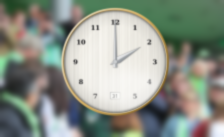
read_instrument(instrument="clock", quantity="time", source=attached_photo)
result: 2:00
